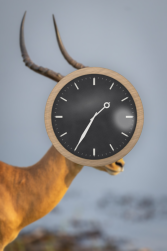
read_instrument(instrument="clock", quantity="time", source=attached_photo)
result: 1:35
